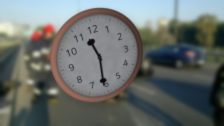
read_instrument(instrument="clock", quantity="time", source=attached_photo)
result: 11:31
